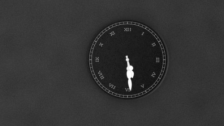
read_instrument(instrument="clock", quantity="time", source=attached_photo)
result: 5:29
